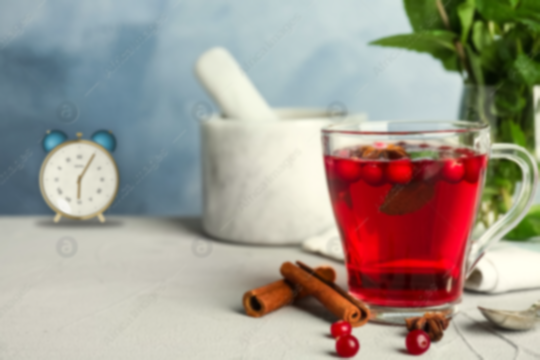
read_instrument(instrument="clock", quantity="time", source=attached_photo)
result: 6:05
